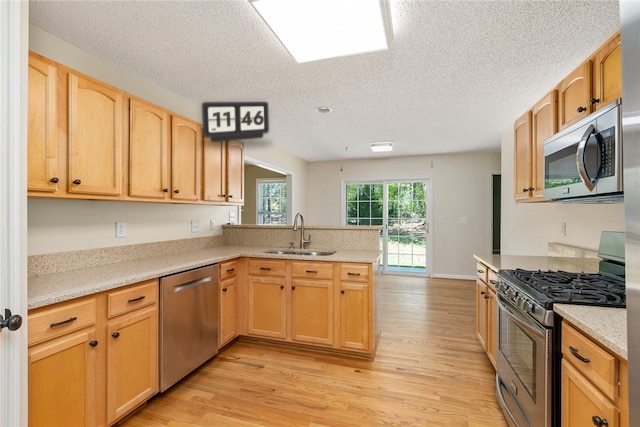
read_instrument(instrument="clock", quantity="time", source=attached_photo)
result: 11:46
